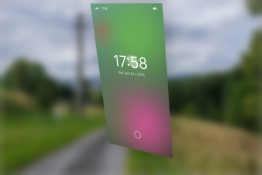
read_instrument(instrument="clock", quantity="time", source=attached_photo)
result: 17:58
